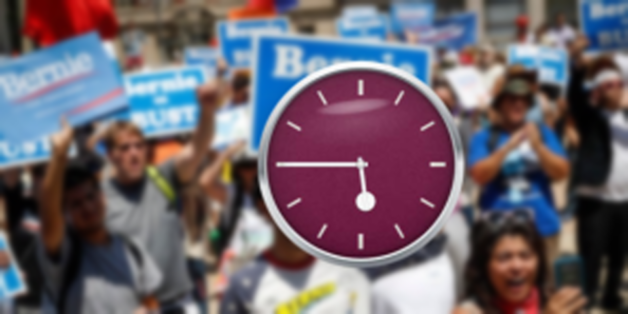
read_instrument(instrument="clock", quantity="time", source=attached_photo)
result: 5:45
